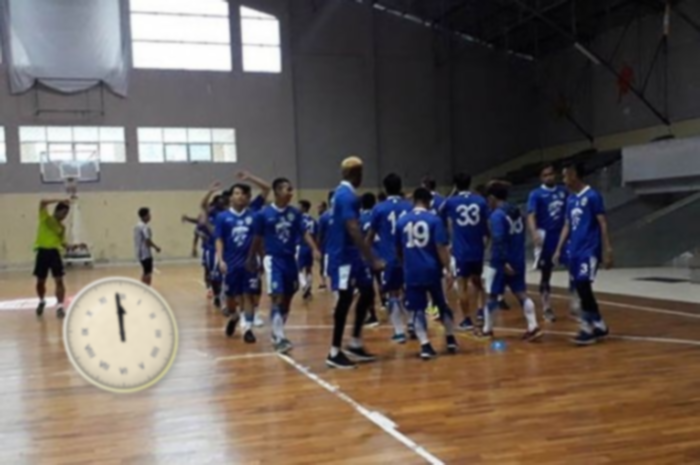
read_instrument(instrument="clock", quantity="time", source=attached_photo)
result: 11:59
